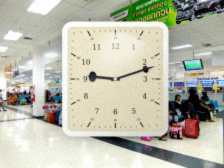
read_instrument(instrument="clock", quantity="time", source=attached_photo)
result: 9:12
